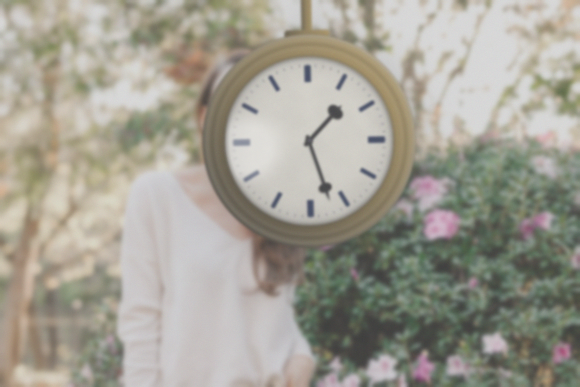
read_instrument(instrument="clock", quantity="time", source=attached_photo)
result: 1:27
